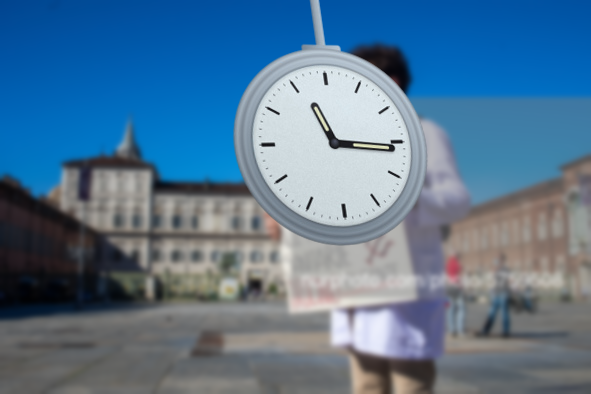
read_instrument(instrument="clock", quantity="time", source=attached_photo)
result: 11:16
